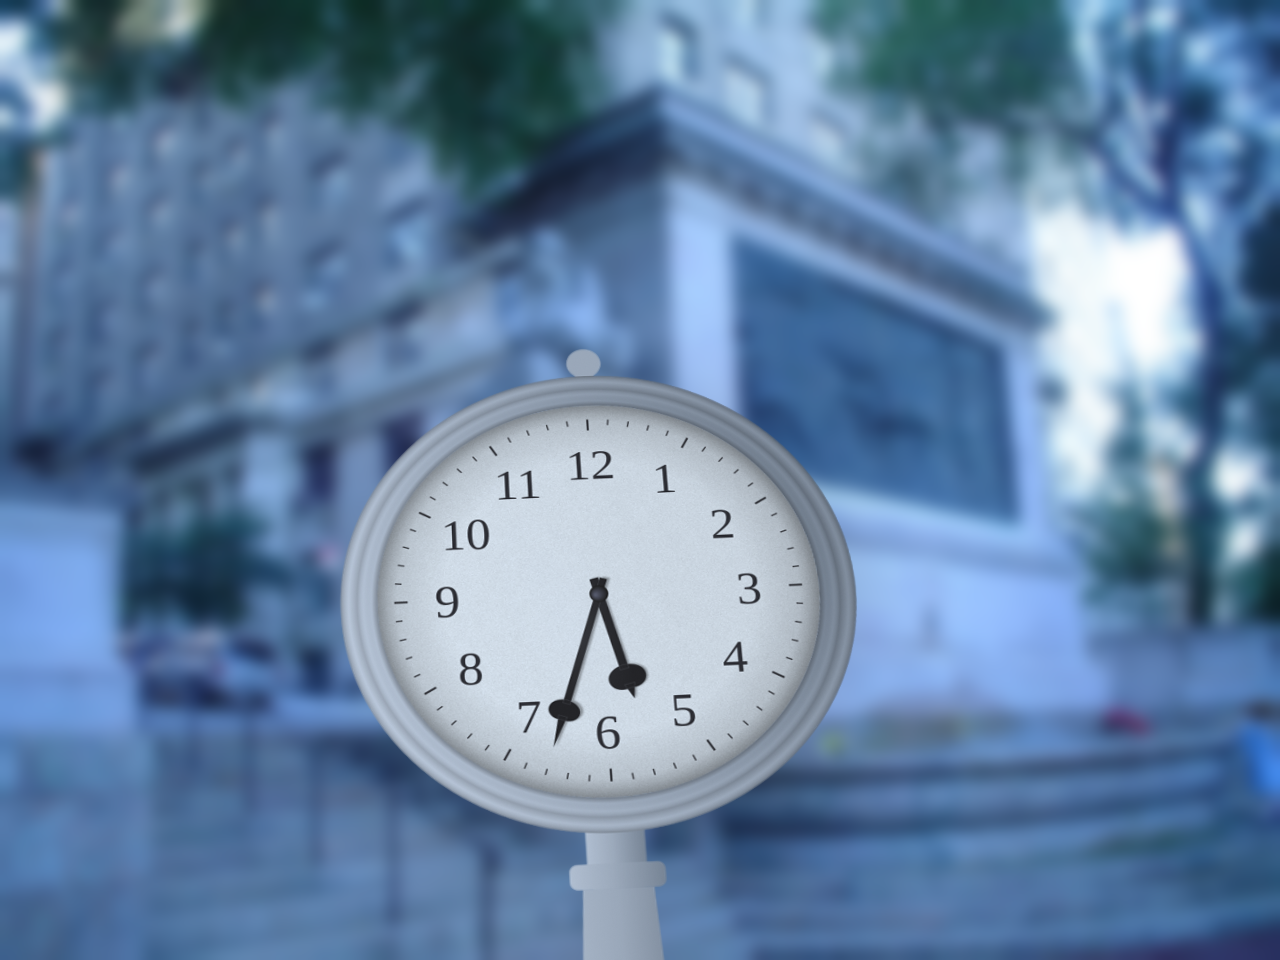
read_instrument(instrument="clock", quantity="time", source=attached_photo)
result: 5:33
